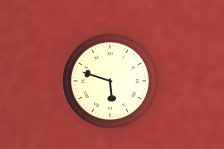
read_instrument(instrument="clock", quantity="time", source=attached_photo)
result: 5:48
